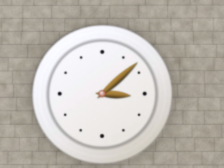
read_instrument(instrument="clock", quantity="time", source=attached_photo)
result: 3:08
